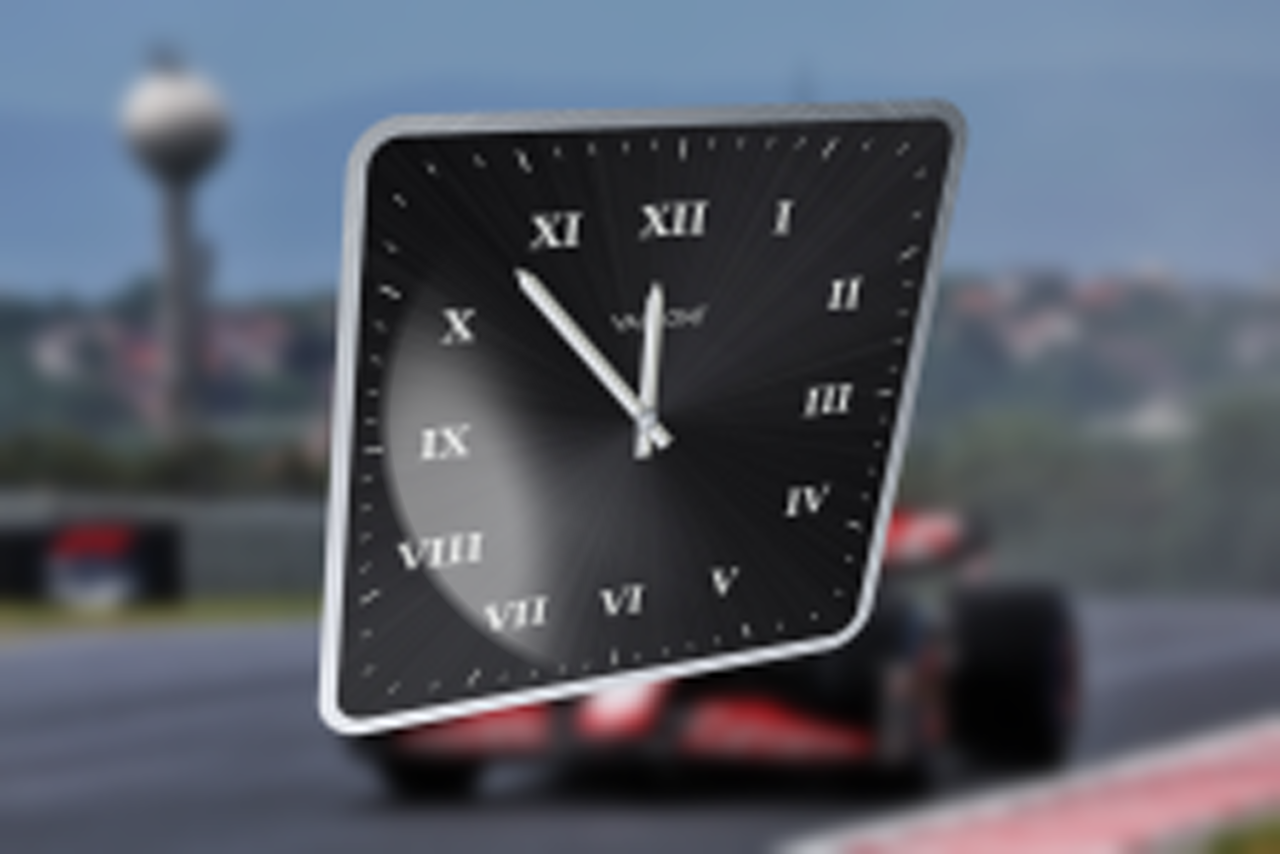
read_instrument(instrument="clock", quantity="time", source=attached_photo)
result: 11:53
